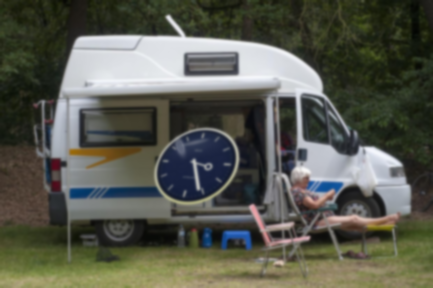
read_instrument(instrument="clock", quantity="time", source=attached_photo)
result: 3:26
